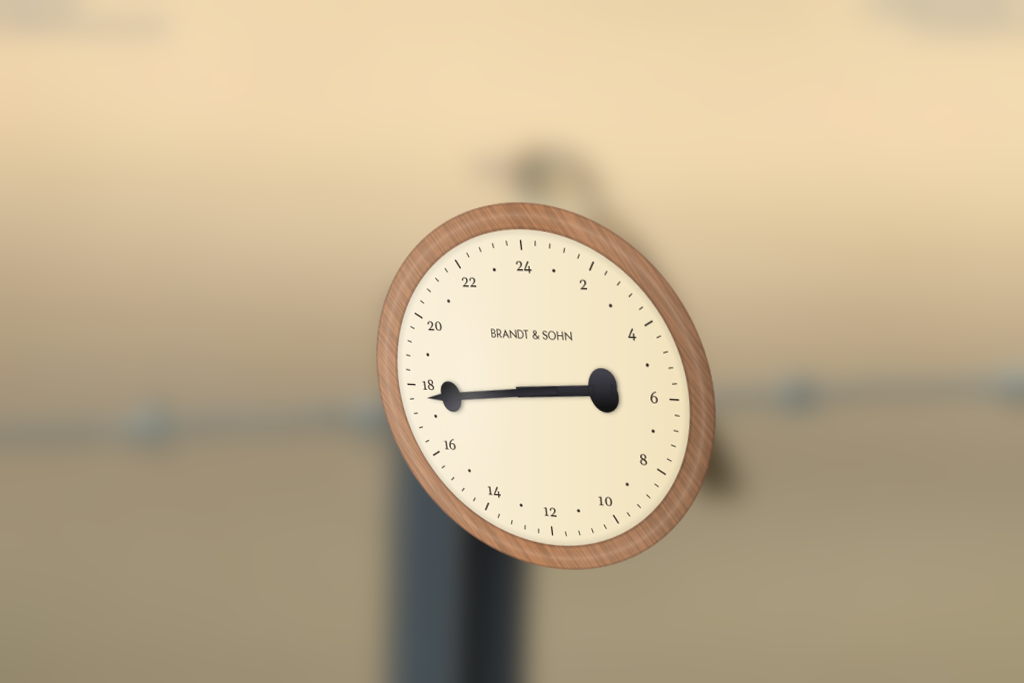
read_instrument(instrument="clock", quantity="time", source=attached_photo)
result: 5:44
